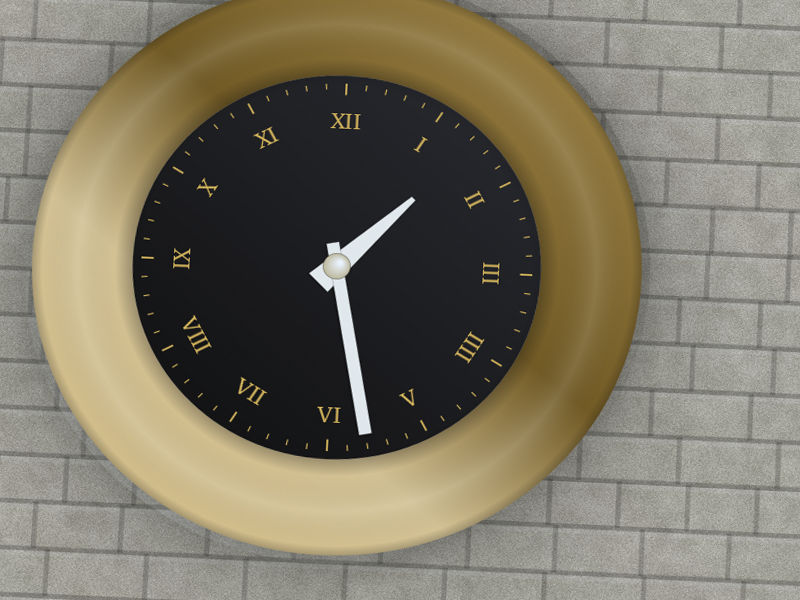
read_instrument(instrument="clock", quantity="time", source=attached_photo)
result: 1:28
